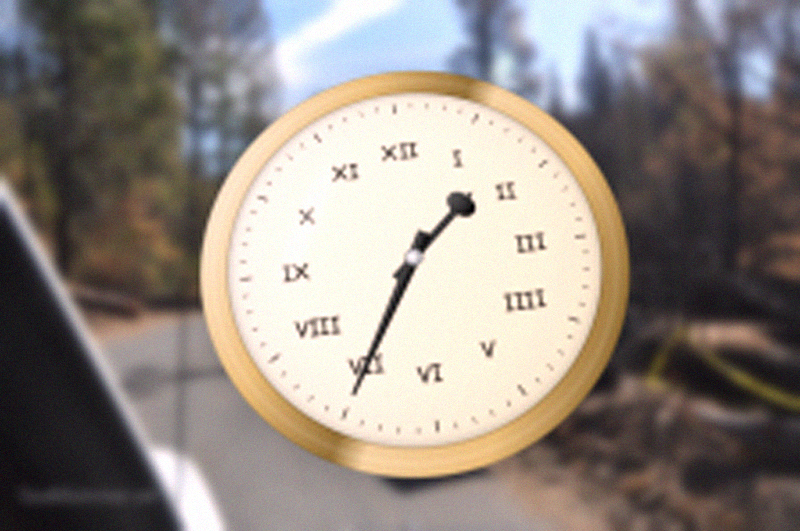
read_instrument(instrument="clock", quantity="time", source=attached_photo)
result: 1:35
